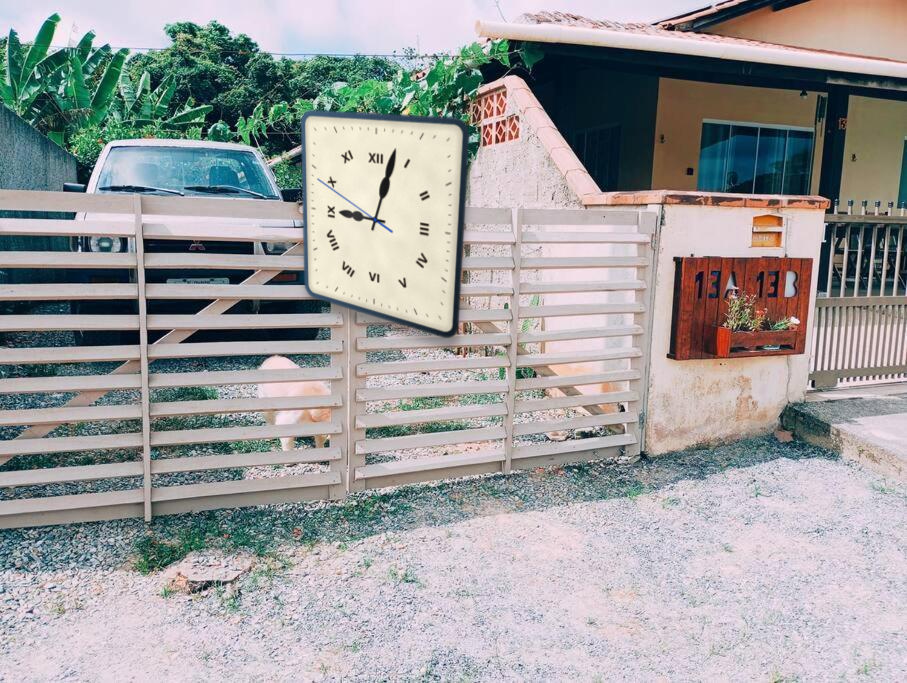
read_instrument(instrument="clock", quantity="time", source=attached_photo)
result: 9:02:49
